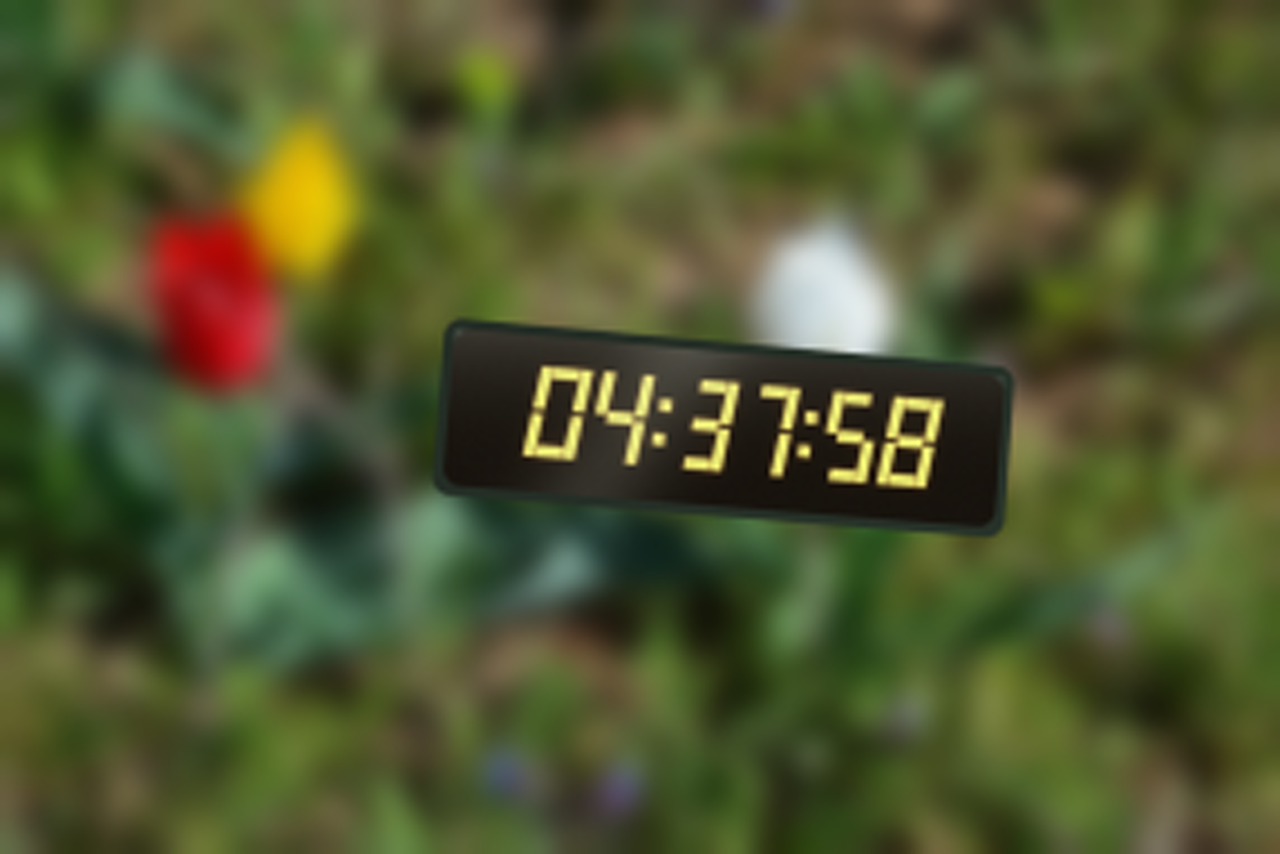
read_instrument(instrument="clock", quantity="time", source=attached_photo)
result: 4:37:58
